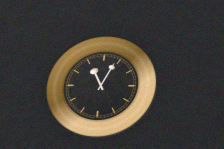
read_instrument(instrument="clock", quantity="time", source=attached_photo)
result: 11:04
